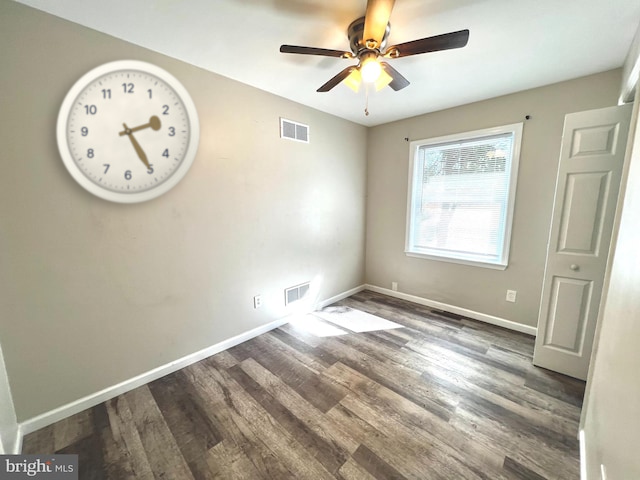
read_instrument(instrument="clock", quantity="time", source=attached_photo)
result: 2:25
